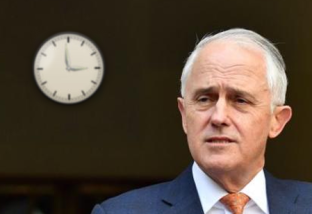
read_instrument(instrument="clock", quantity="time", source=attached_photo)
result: 2:59
